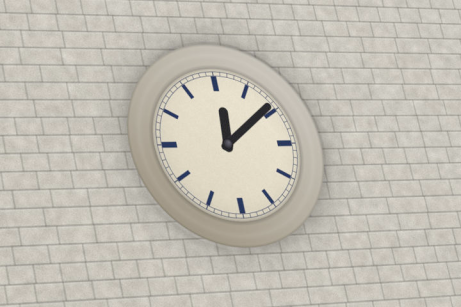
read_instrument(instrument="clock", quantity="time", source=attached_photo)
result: 12:09
